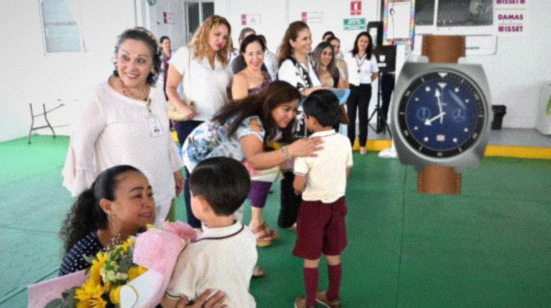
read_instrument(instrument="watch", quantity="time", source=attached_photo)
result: 7:58
